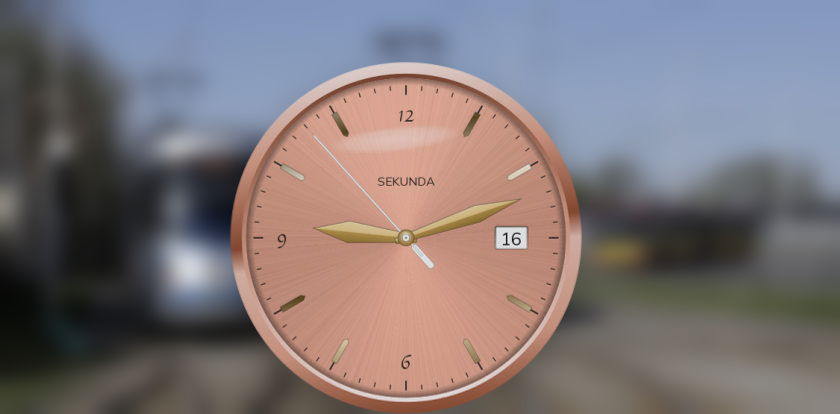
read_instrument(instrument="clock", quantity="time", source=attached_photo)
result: 9:11:53
